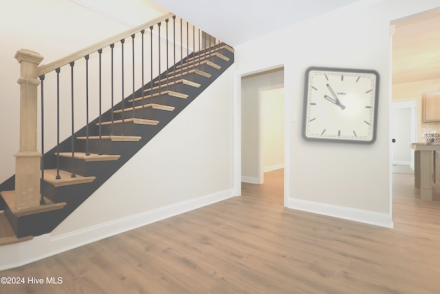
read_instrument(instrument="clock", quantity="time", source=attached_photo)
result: 9:54
